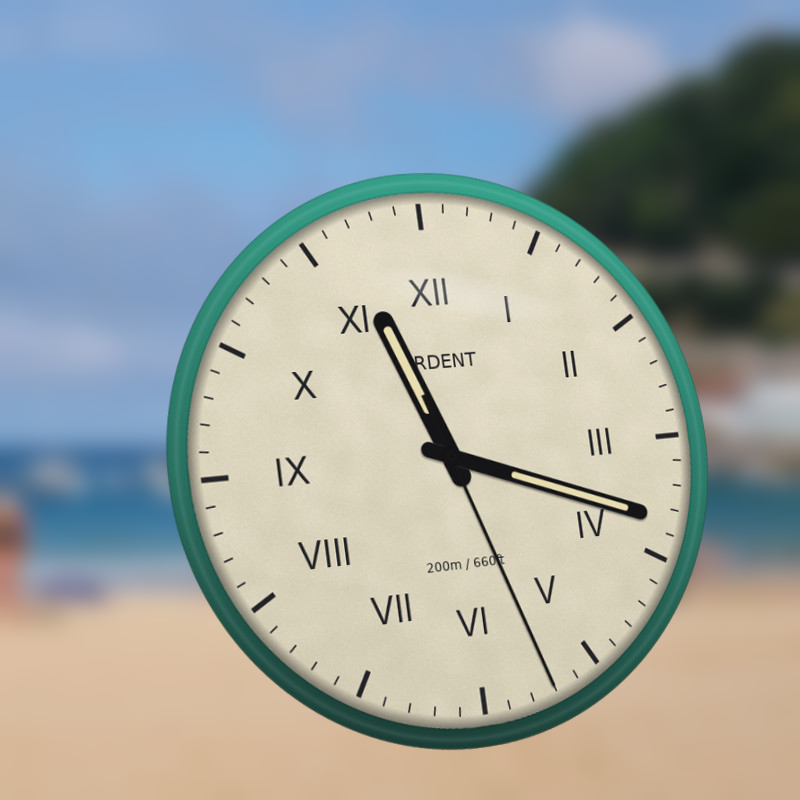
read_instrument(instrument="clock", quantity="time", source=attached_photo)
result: 11:18:27
